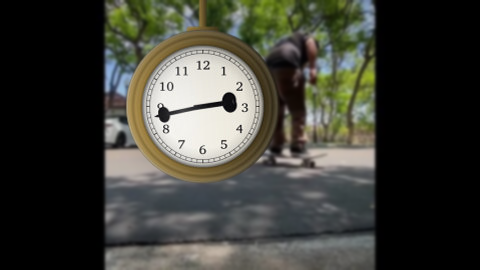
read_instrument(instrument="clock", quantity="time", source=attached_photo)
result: 2:43
